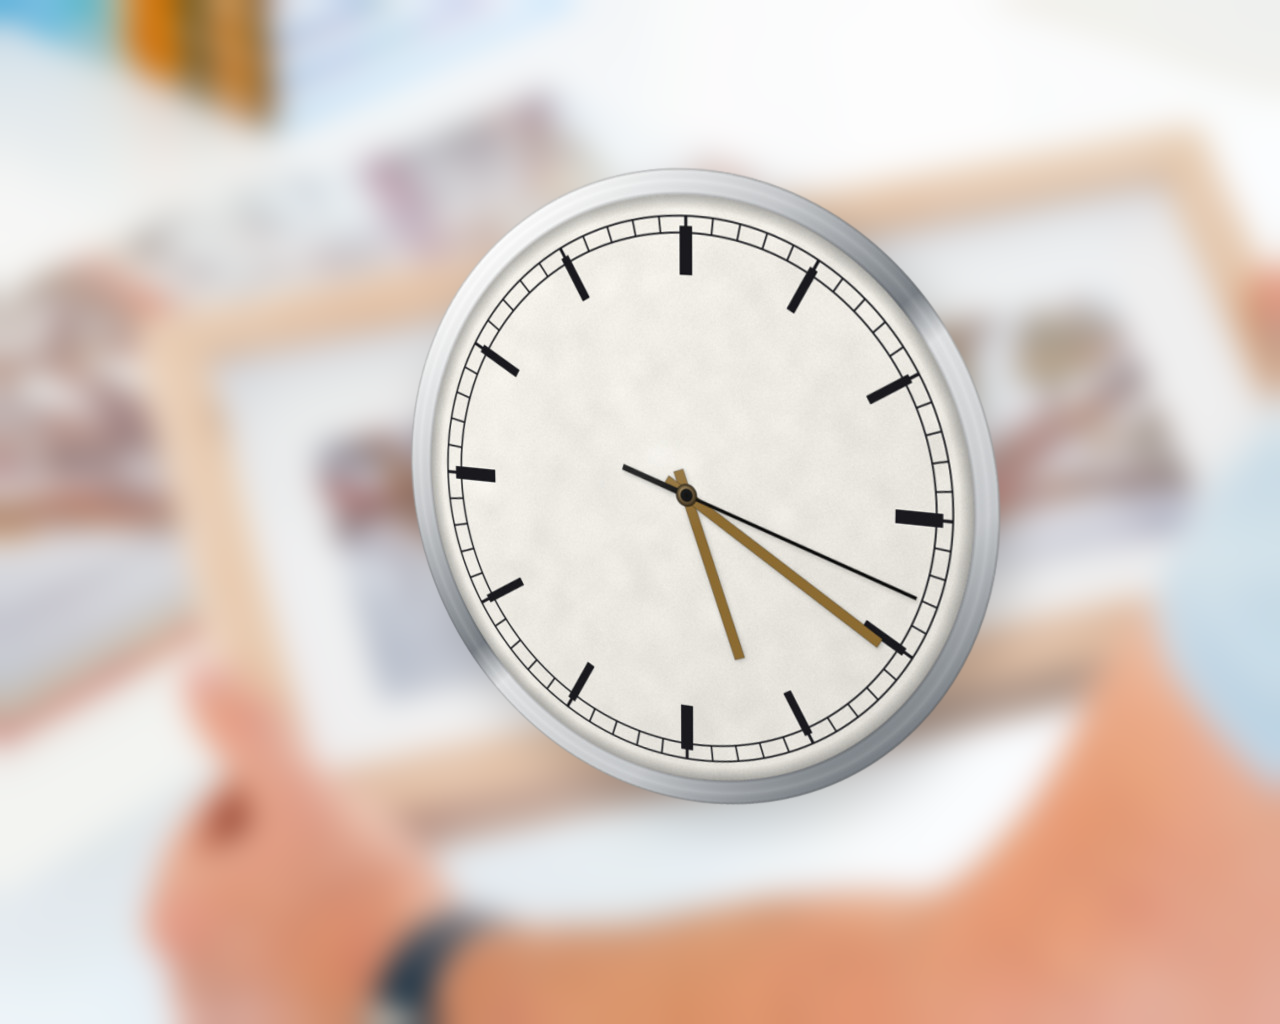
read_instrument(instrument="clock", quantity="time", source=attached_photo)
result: 5:20:18
